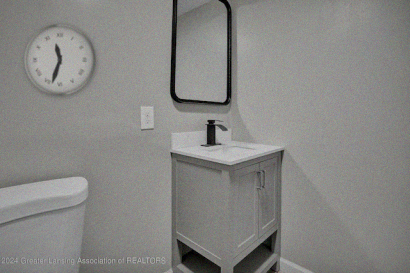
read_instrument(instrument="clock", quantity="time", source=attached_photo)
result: 11:33
